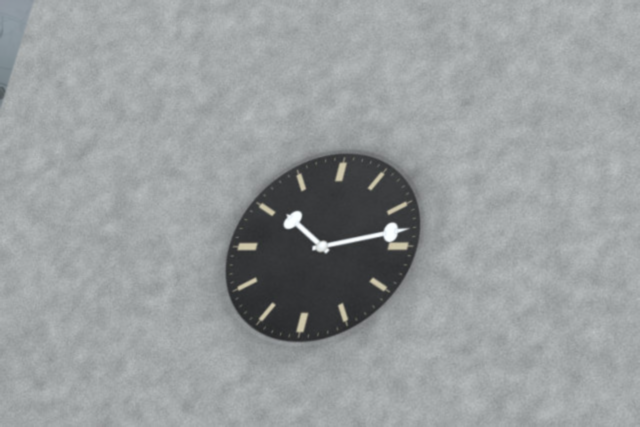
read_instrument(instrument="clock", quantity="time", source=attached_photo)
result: 10:13
